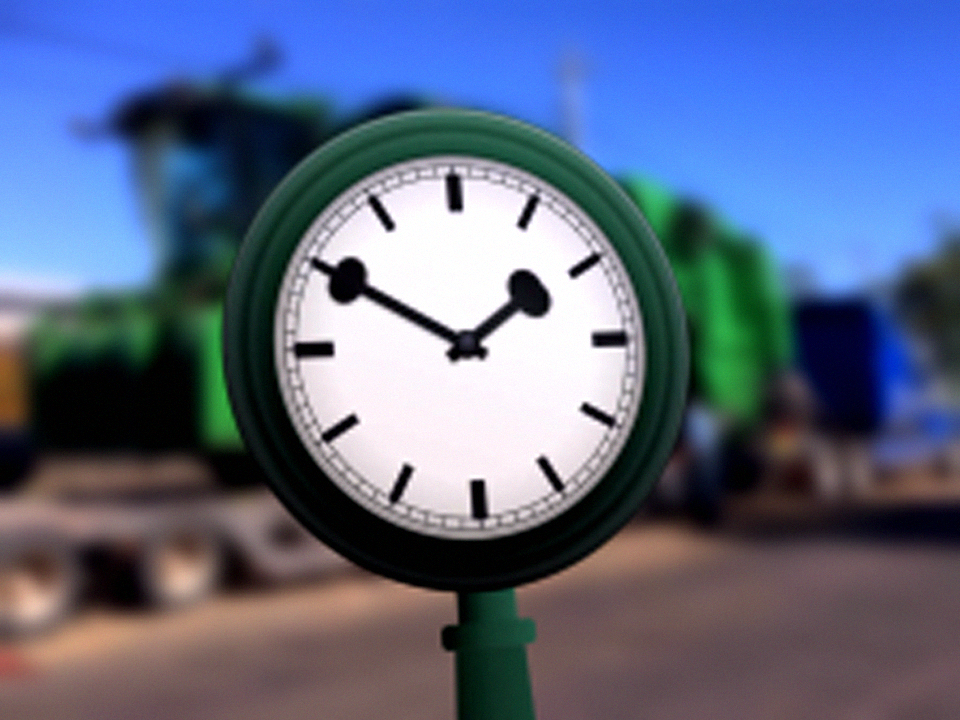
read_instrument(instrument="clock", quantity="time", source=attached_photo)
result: 1:50
